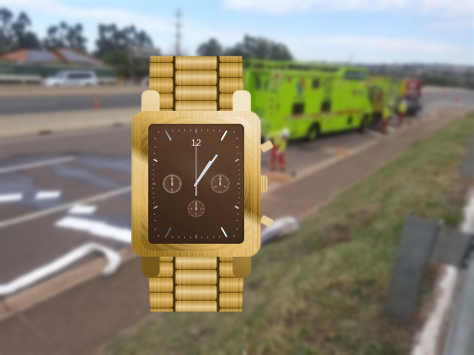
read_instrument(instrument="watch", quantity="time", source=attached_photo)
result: 1:06
